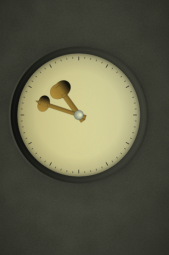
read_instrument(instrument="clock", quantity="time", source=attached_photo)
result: 10:48
